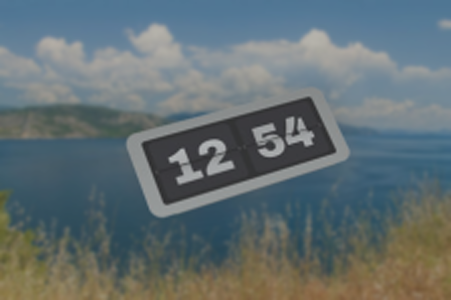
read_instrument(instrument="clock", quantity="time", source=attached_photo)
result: 12:54
